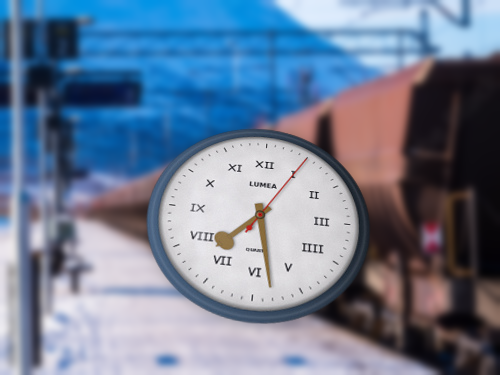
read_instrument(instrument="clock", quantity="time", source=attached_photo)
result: 7:28:05
